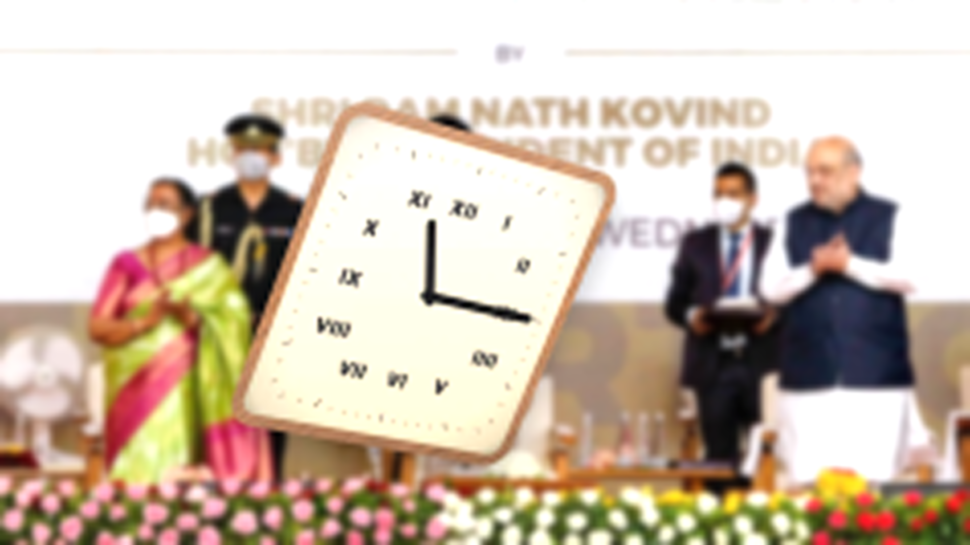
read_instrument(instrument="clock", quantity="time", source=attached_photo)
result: 11:15
